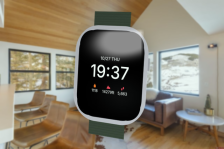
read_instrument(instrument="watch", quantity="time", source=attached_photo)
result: 19:37
